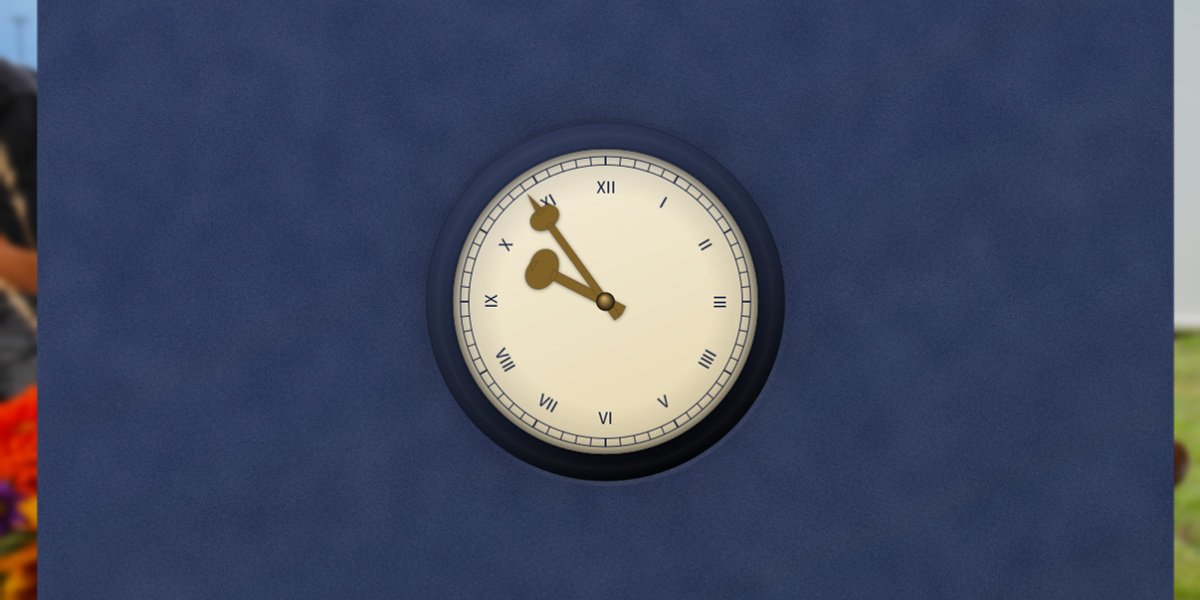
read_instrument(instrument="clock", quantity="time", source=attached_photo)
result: 9:54
